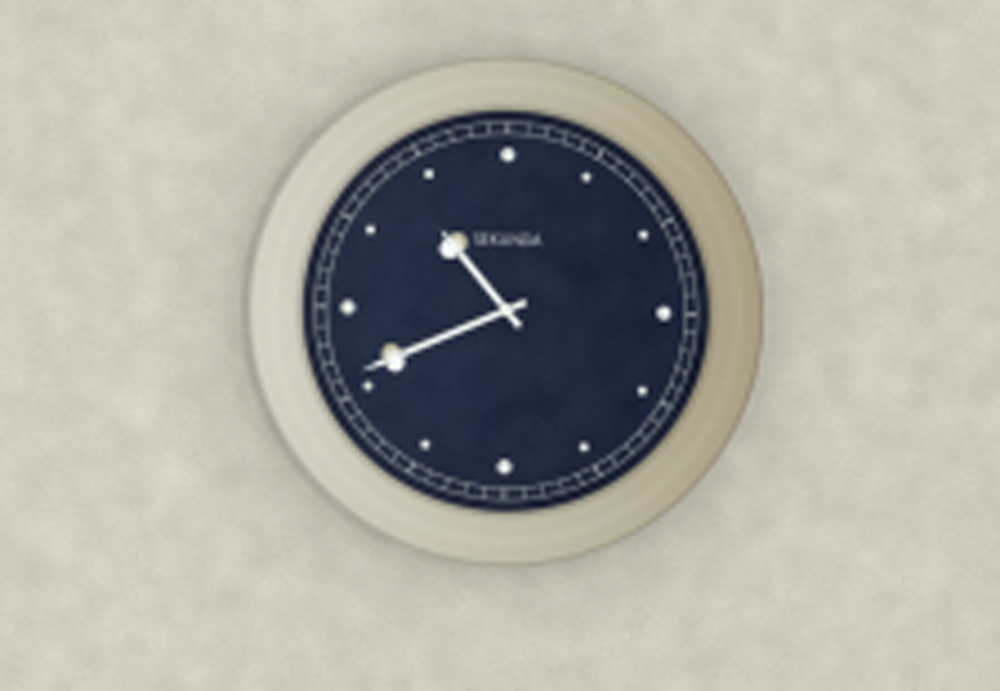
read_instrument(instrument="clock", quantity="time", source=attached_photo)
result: 10:41
